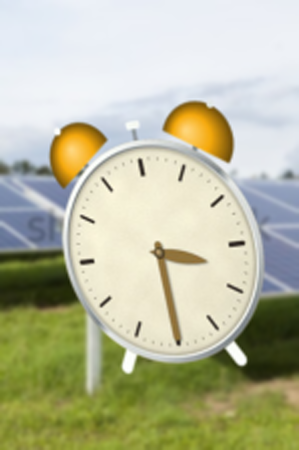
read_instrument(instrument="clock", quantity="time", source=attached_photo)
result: 3:30
